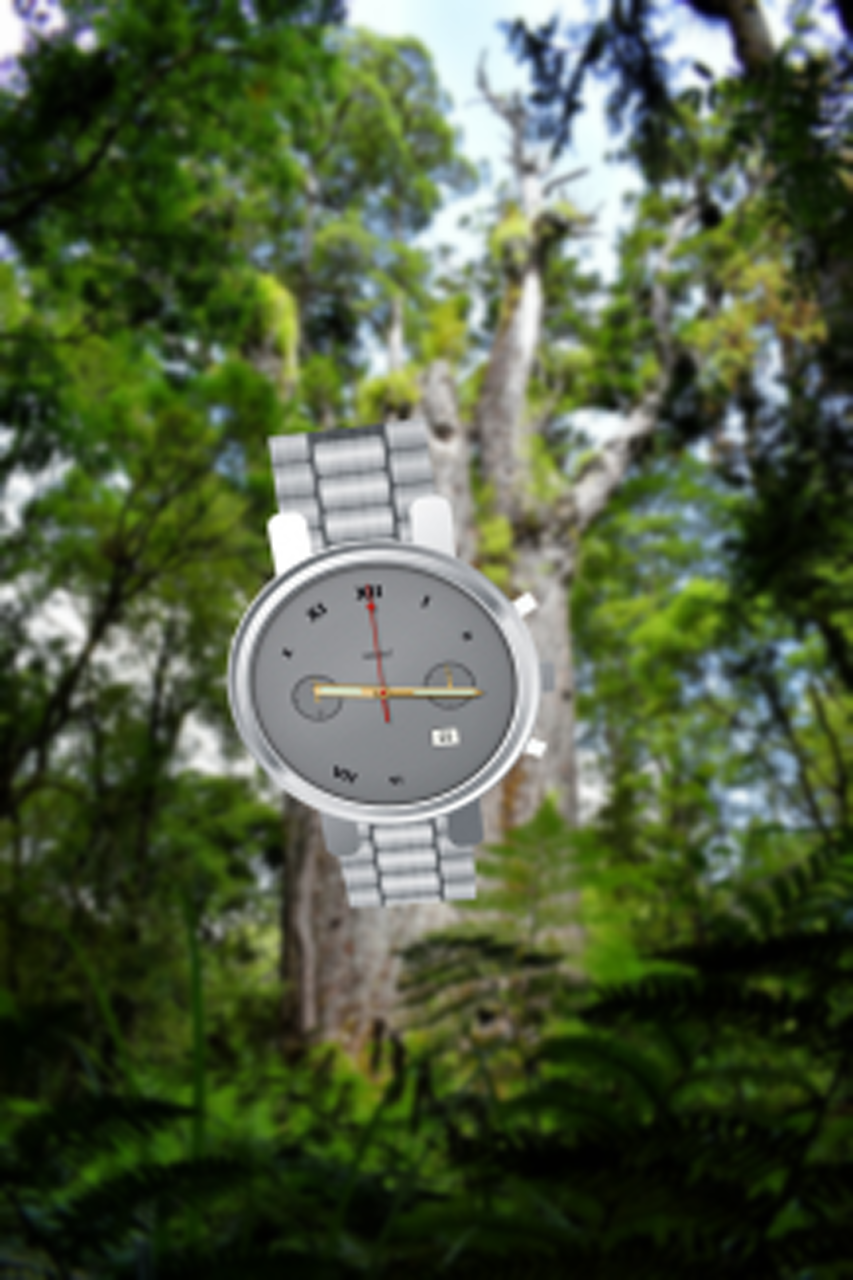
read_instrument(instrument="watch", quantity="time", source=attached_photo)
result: 9:16
